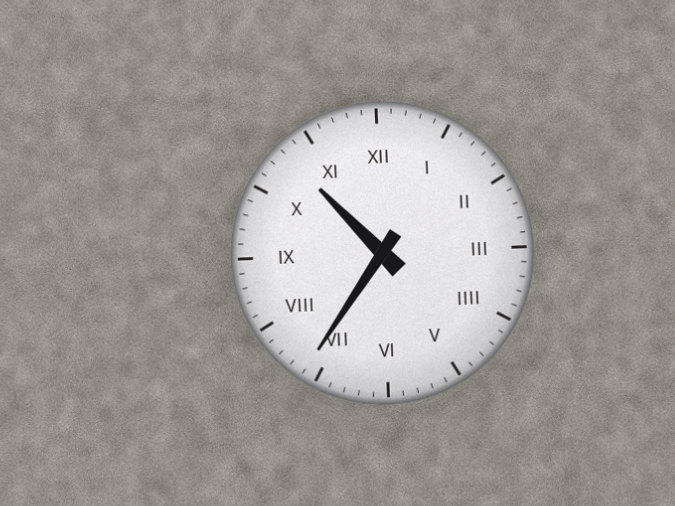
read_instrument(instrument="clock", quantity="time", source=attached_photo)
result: 10:36
